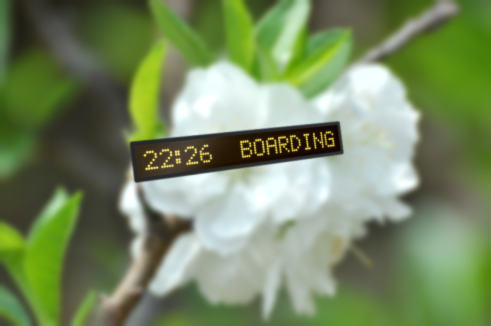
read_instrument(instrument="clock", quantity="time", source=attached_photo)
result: 22:26
